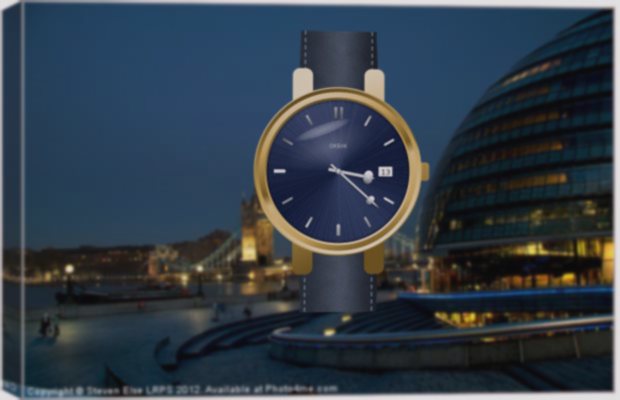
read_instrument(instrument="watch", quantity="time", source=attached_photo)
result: 3:22
